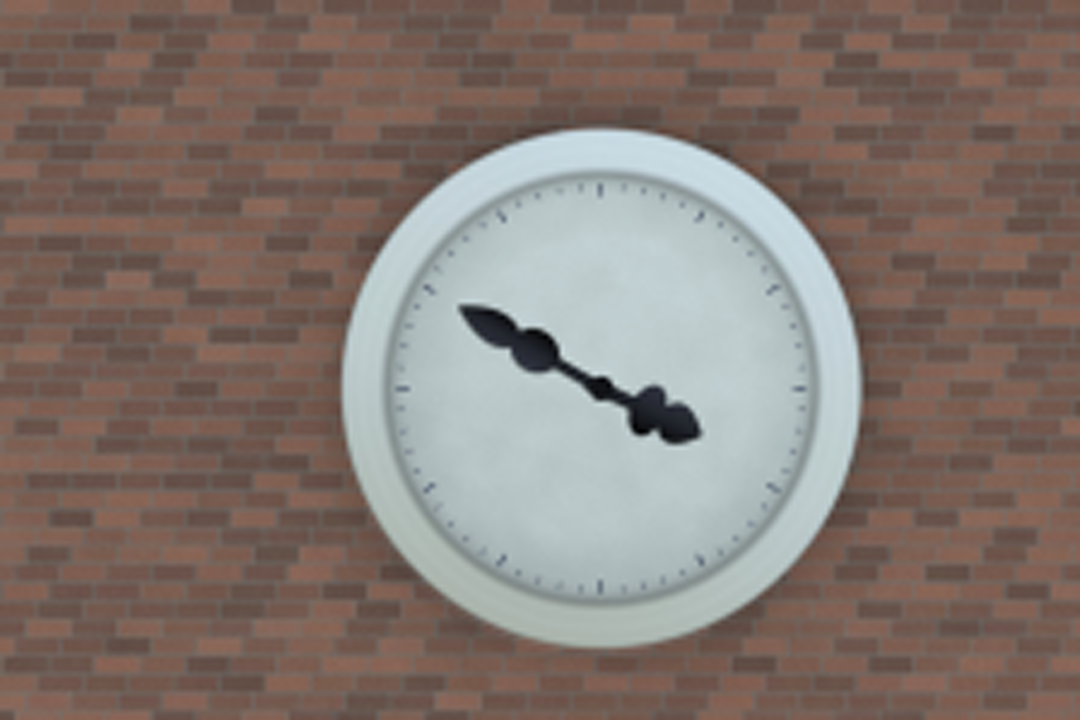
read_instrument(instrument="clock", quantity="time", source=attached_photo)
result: 3:50
